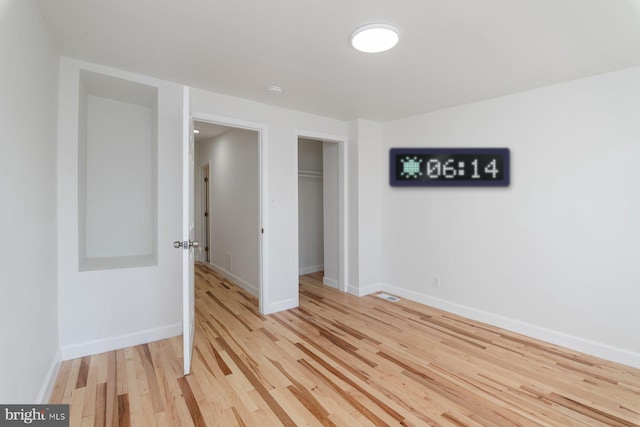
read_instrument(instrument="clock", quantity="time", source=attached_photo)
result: 6:14
